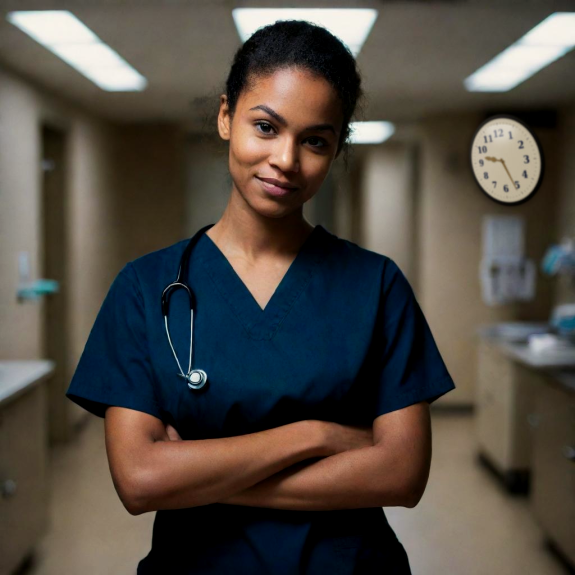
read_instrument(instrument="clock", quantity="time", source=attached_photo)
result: 9:26
